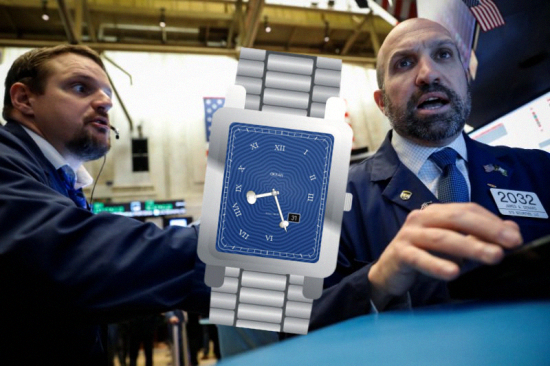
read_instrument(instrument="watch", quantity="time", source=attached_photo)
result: 8:26
